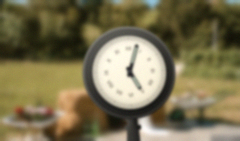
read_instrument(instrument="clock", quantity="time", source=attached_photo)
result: 5:03
